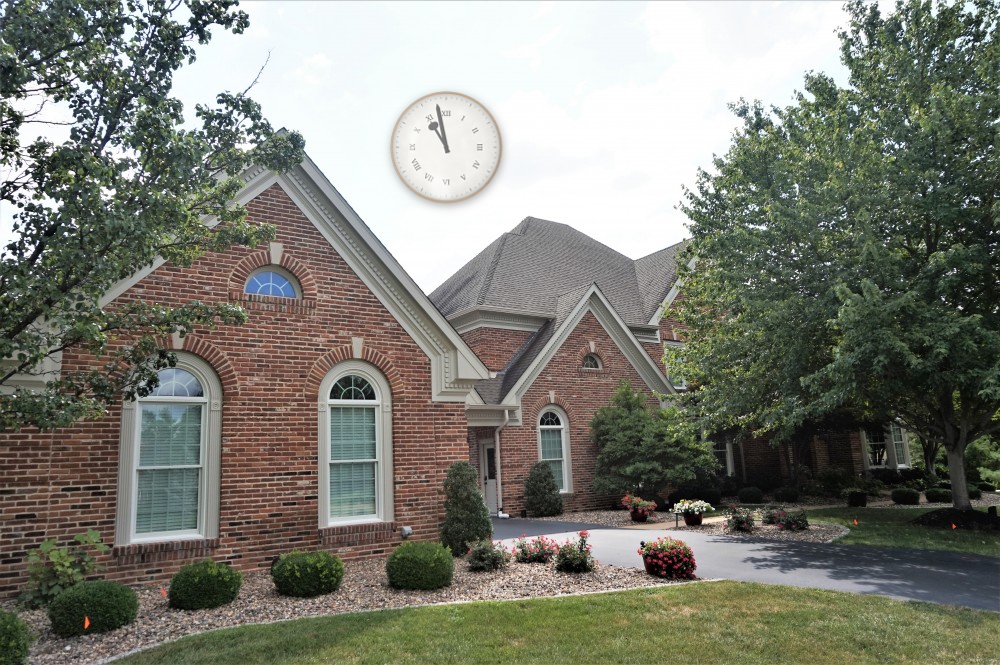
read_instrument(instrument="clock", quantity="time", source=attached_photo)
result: 10:58
